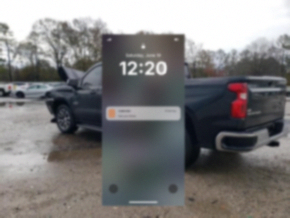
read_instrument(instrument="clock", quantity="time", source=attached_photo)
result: 12:20
